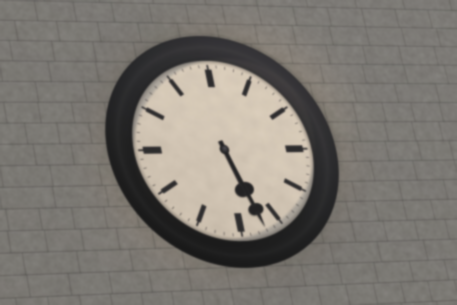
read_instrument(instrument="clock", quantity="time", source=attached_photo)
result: 5:27
